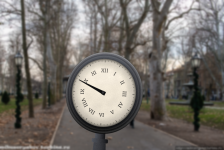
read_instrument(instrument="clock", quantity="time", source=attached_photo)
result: 9:49
